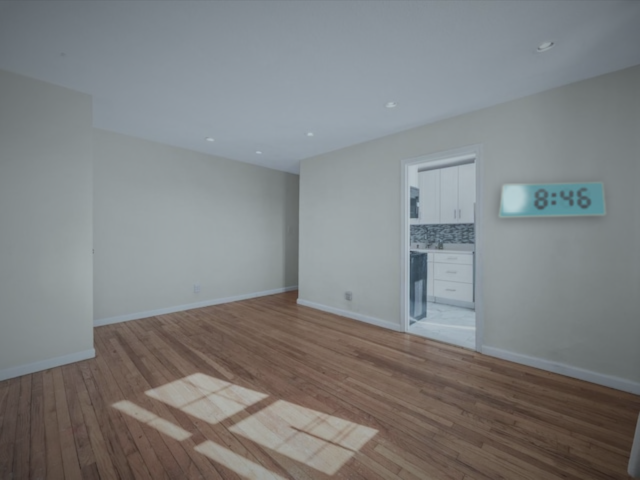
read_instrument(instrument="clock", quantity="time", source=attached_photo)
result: 8:46
